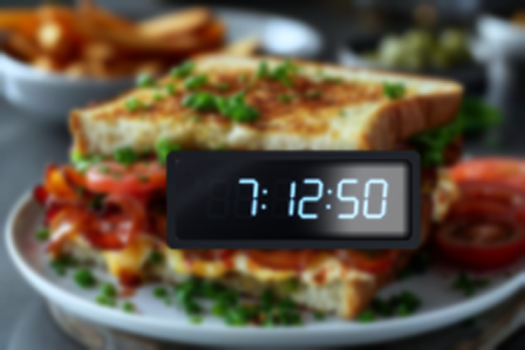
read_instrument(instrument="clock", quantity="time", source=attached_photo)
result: 7:12:50
